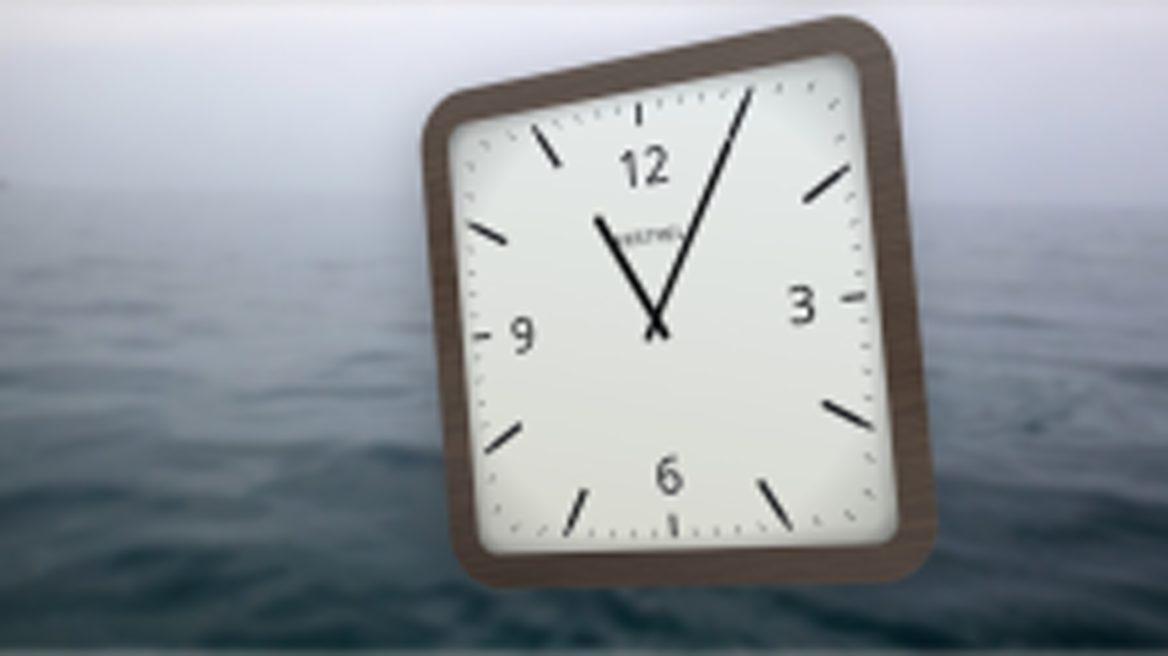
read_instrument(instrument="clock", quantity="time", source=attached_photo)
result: 11:05
